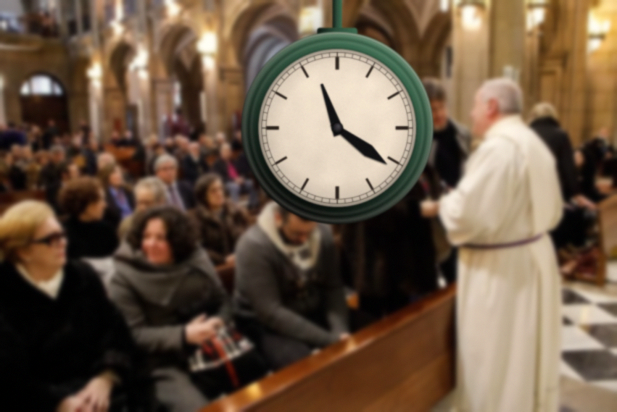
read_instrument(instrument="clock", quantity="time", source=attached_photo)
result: 11:21
